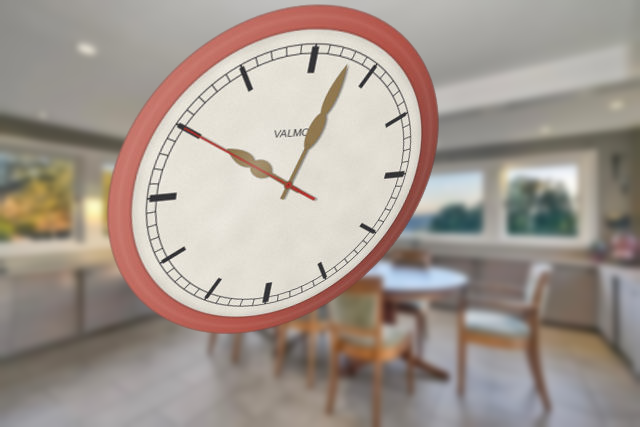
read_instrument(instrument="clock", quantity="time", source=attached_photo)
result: 10:02:50
